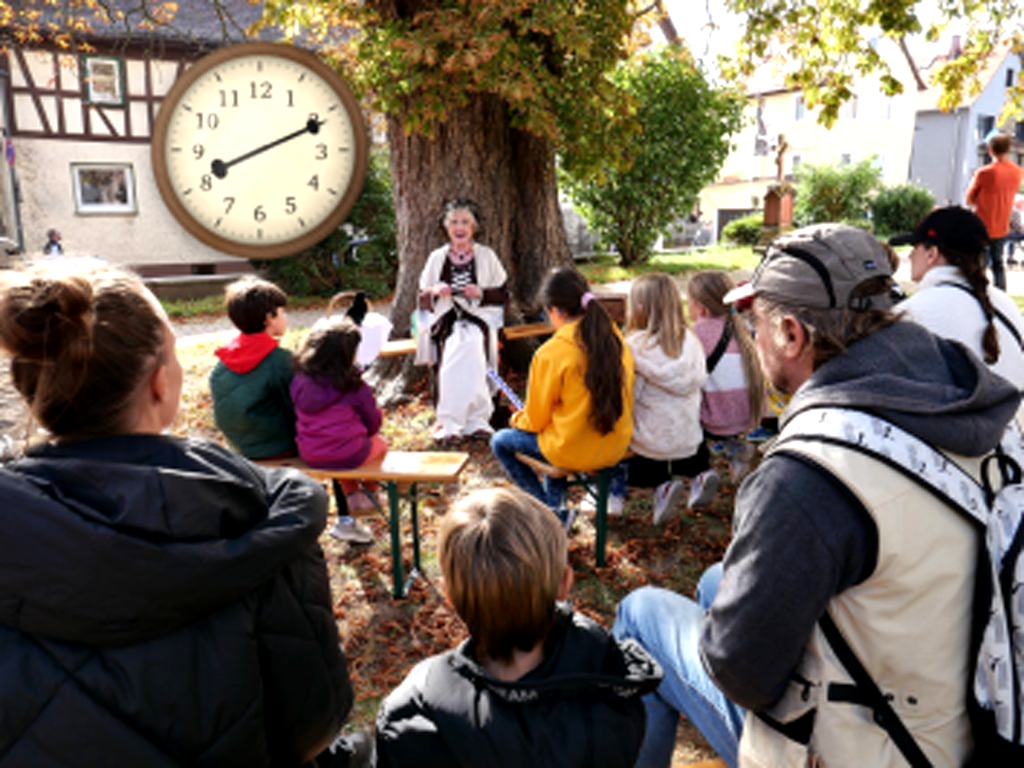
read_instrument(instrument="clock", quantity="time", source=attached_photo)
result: 8:11
